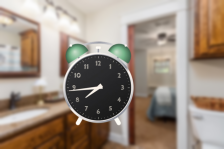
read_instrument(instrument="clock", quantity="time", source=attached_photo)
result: 7:44
